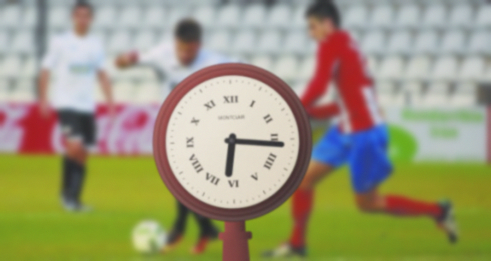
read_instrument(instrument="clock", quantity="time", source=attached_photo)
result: 6:16
